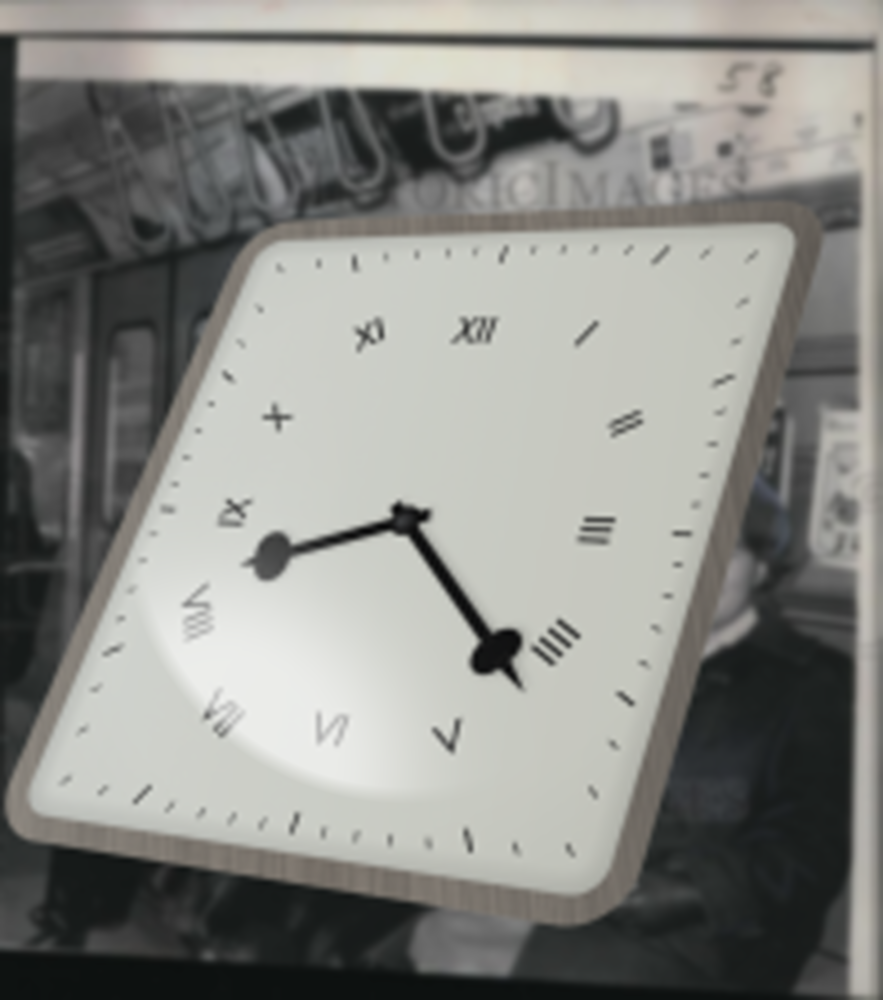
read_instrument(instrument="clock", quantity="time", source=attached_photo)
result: 8:22
